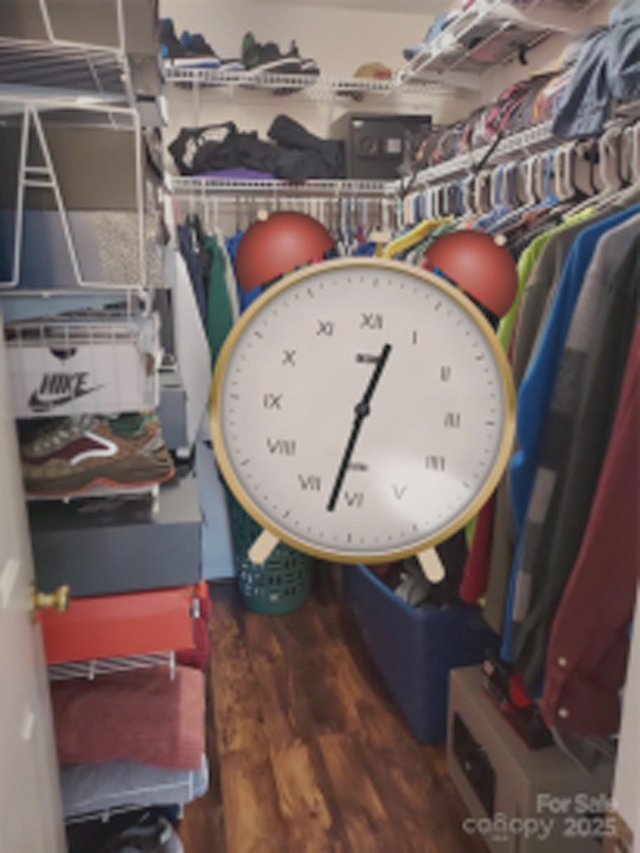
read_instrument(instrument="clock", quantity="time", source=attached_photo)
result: 12:32
